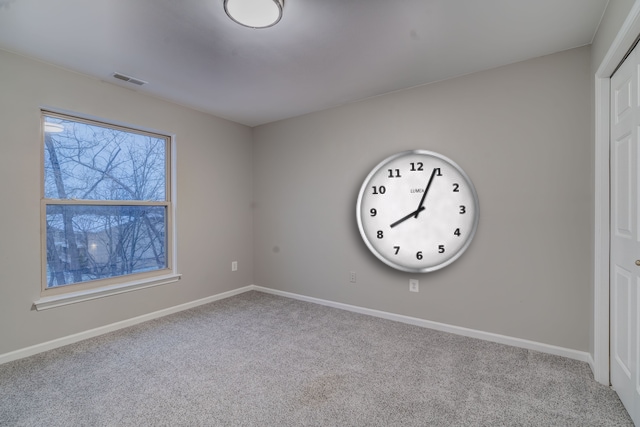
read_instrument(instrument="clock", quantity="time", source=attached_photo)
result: 8:04
